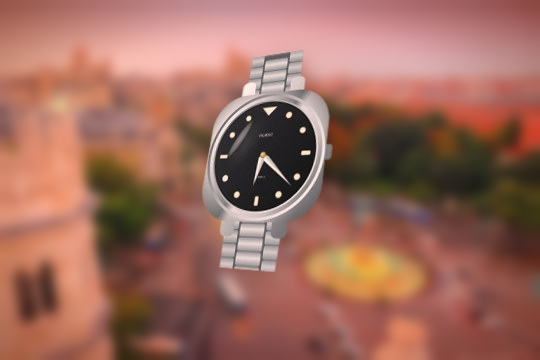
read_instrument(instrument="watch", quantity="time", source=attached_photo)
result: 6:22
